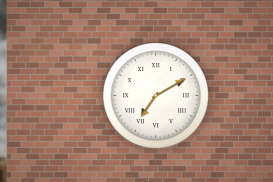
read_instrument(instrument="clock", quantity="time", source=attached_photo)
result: 7:10
